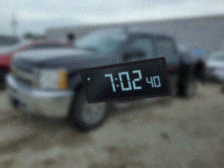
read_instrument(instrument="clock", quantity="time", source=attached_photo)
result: 7:02:40
